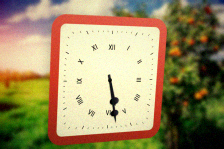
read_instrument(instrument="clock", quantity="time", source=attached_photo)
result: 5:28
